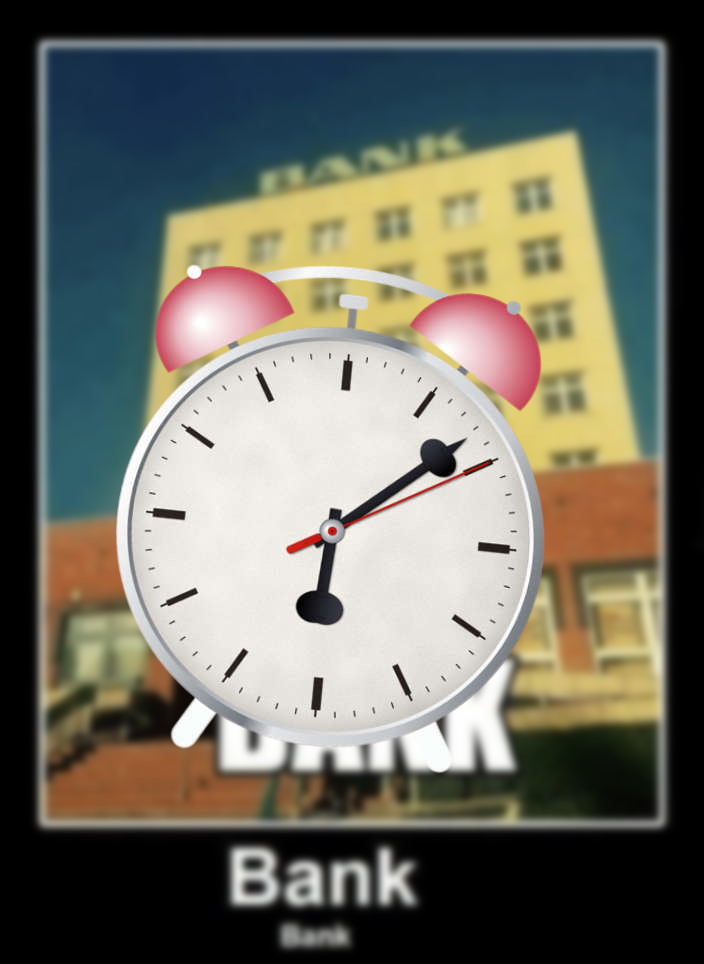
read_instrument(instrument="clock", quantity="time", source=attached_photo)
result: 6:08:10
